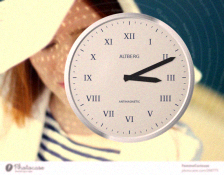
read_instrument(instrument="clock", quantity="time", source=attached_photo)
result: 3:11
